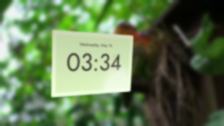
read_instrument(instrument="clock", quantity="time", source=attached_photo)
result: 3:34
